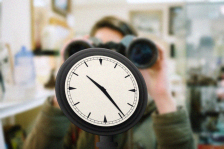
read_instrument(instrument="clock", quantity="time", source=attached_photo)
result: 10:24
